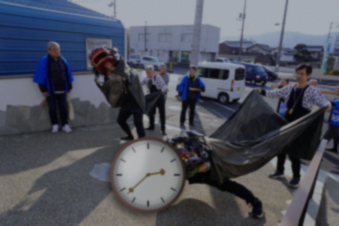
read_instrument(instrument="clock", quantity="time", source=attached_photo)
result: 2:38
